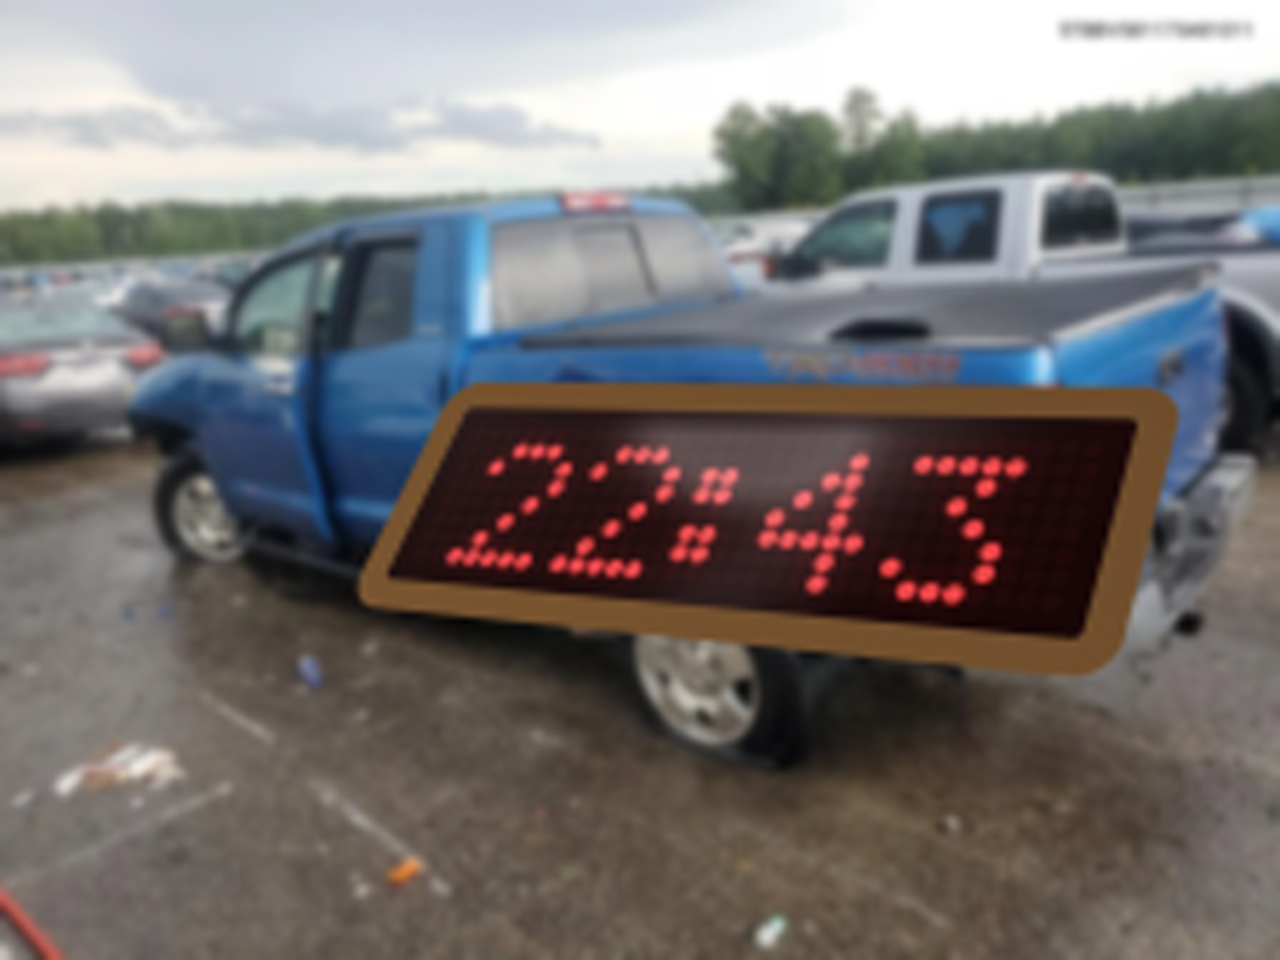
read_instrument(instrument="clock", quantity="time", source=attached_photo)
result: 22:43
